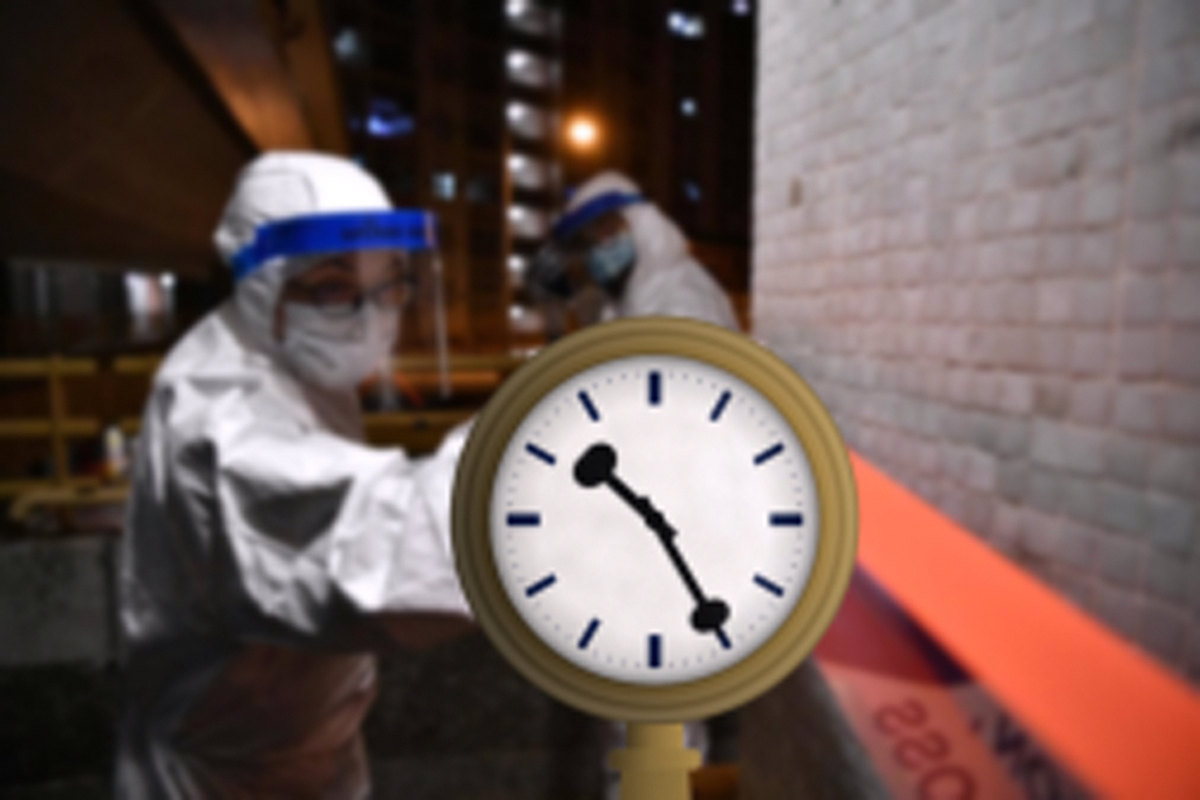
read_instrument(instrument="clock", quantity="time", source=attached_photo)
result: 10:25
